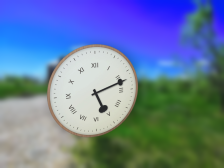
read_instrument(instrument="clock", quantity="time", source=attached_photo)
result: 5:12
